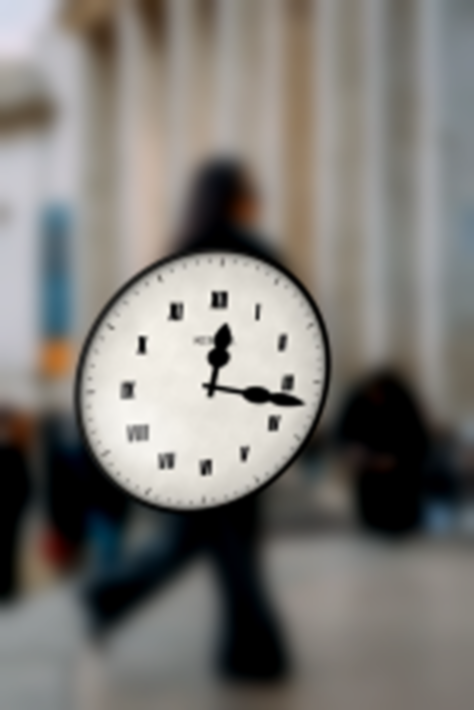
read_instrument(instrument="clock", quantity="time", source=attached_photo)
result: 12:17
